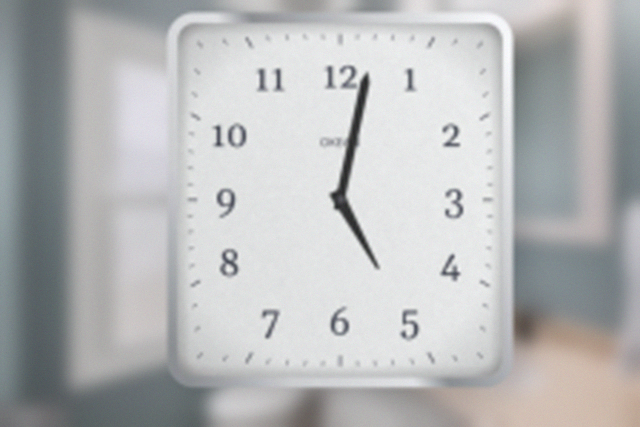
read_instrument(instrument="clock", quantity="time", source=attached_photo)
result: 5:02
